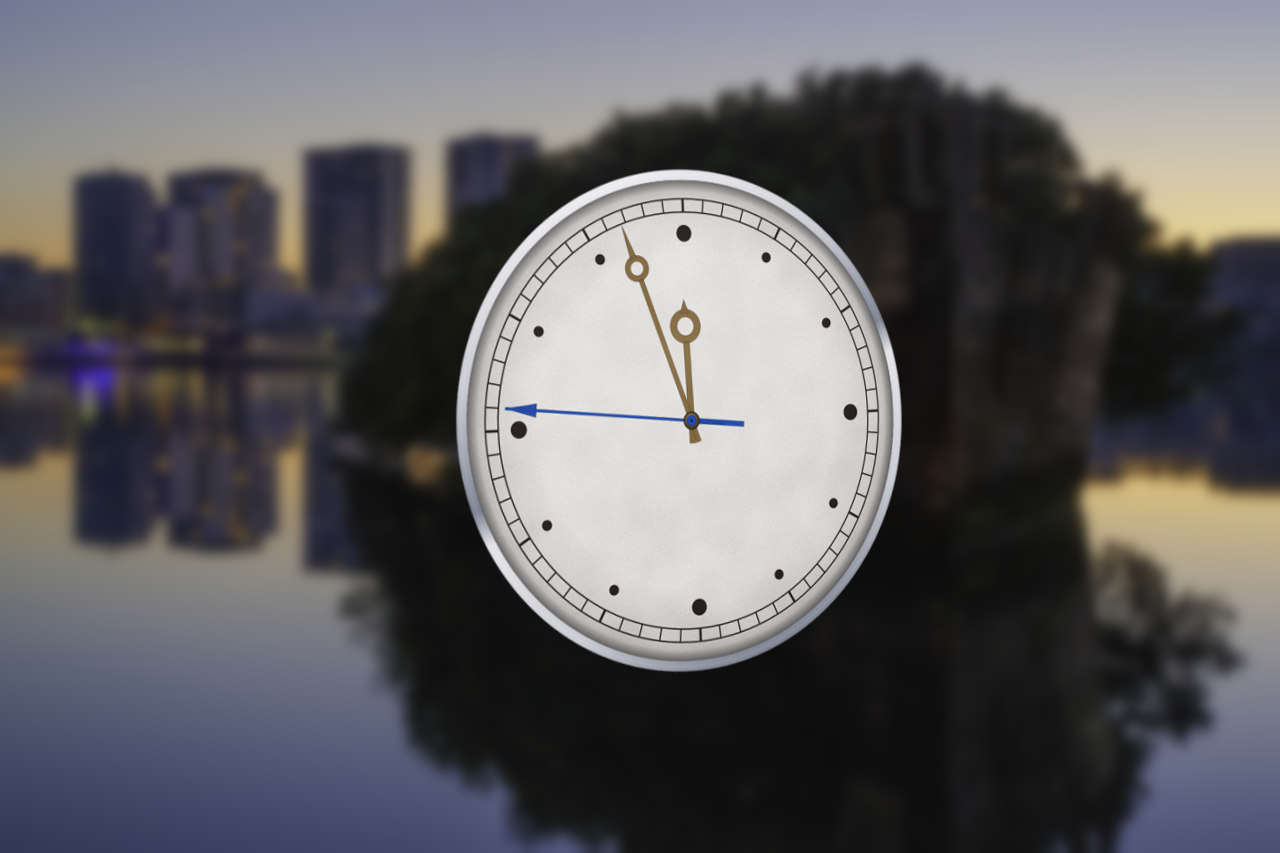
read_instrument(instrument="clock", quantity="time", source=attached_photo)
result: 11:56:46
